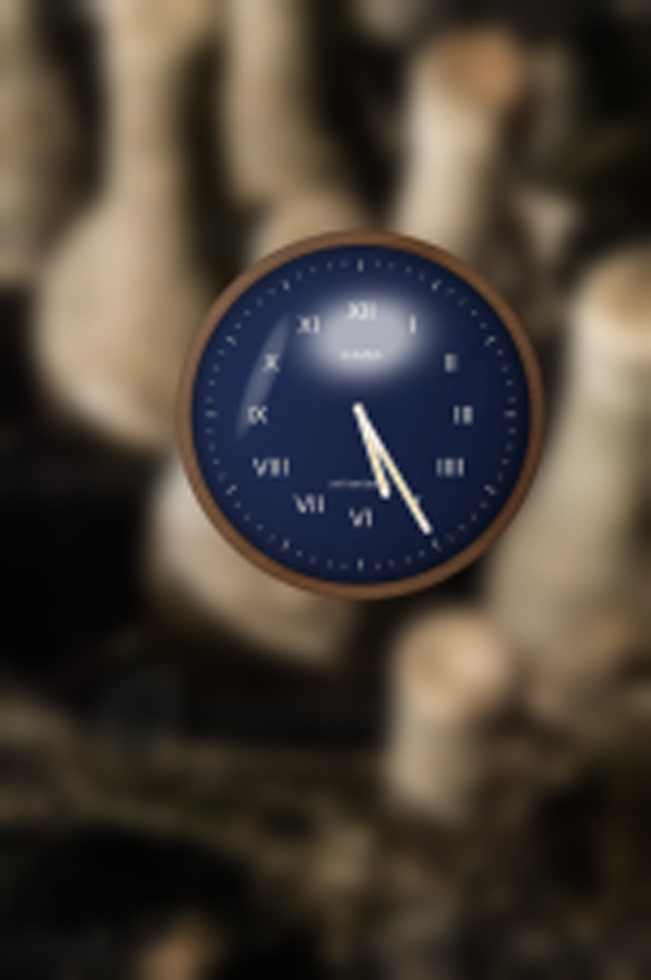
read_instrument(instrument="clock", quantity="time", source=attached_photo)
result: 5:25
